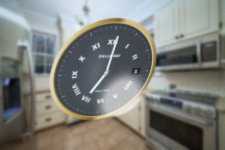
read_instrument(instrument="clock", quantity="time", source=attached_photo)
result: 7:01
